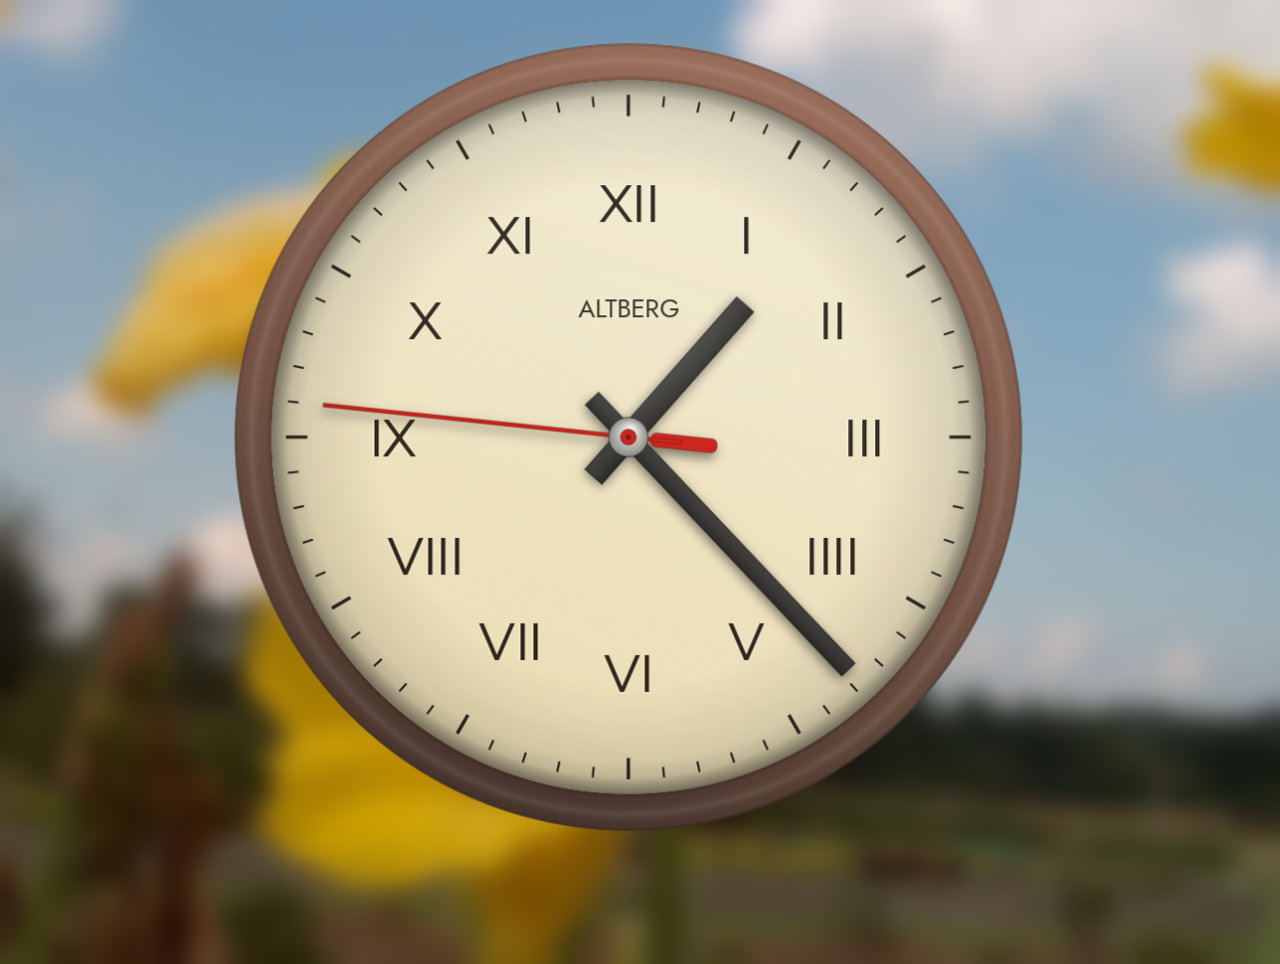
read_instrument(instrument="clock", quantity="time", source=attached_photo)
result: 1:22:46
